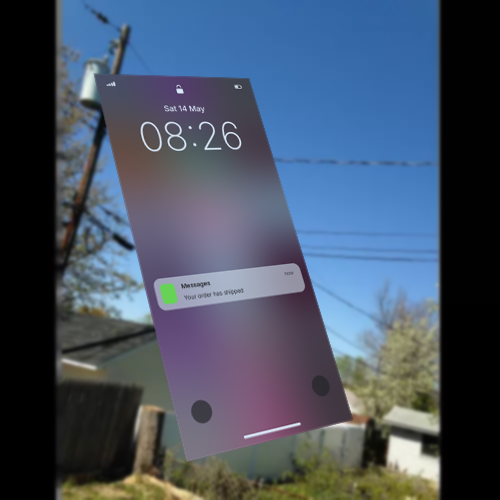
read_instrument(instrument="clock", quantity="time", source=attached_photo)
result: 8:26
